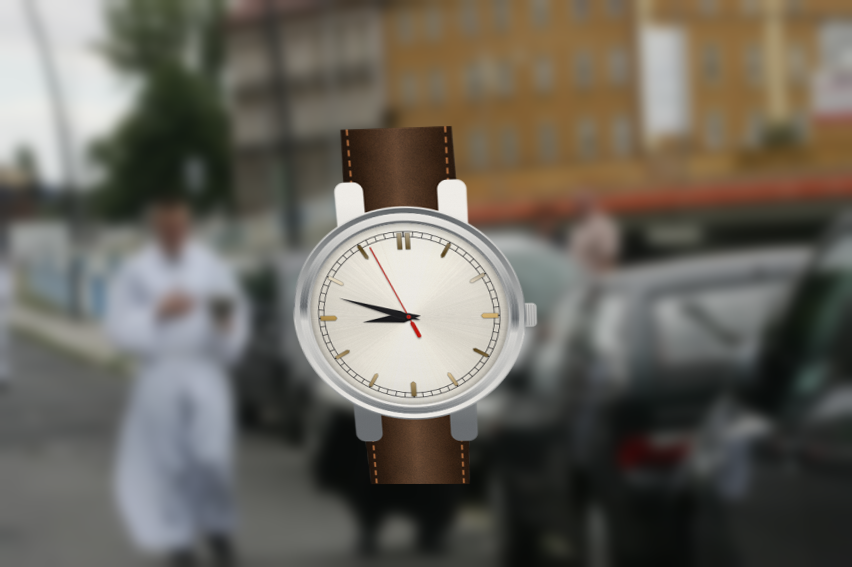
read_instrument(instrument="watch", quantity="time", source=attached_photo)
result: 8:47:56
